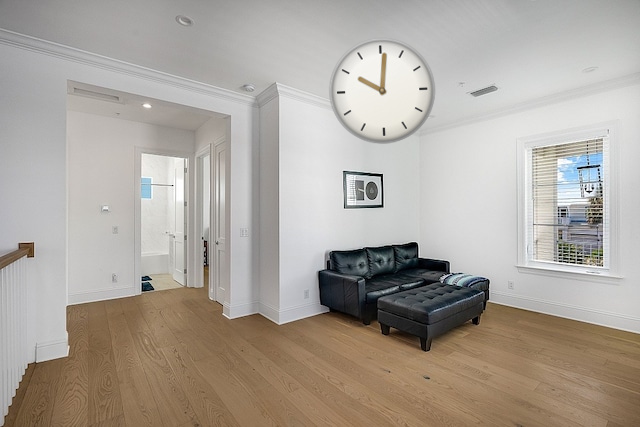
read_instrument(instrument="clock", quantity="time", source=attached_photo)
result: 10:01
